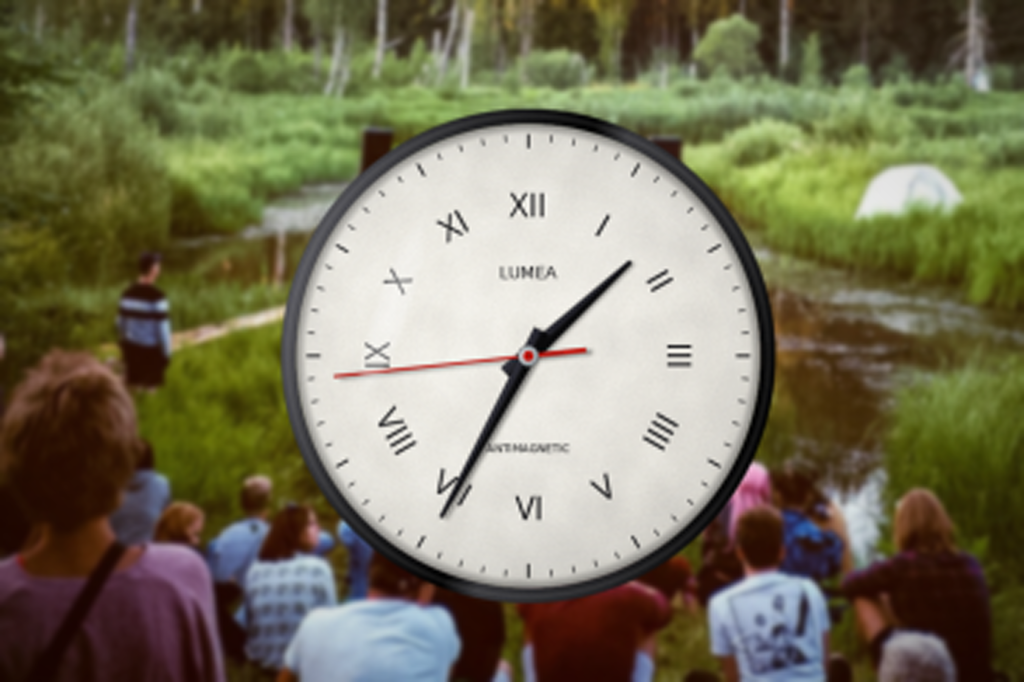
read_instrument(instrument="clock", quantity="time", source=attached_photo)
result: 1:34:44
